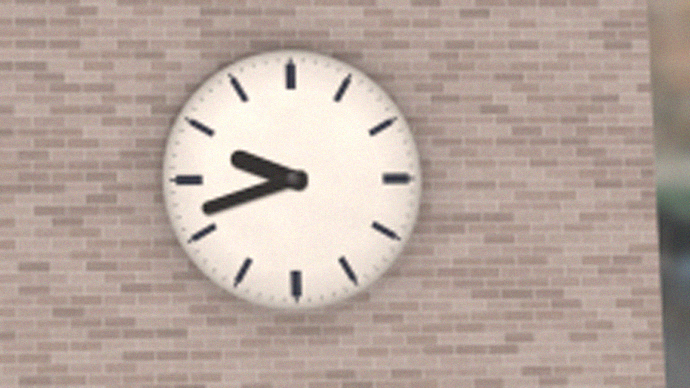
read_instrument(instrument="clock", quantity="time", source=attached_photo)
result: 9:42
